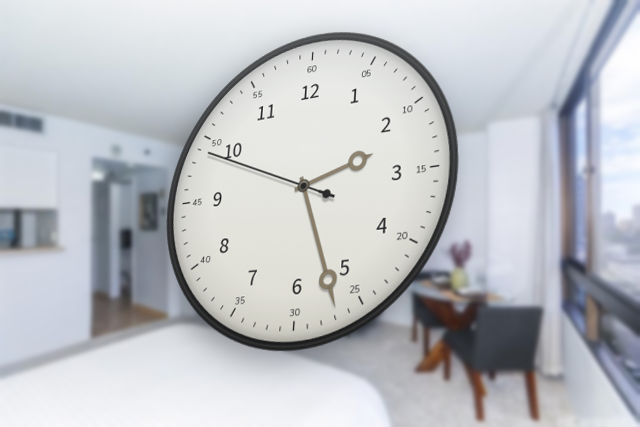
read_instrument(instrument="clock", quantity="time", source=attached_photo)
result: 2:26:49
